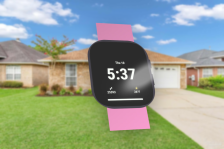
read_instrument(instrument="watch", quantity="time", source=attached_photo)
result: 5:37
